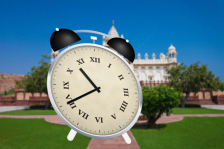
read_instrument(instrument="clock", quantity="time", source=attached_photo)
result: 10:40
